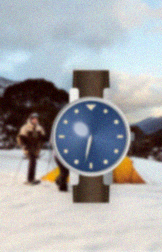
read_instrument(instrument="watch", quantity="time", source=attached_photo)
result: 6:32
